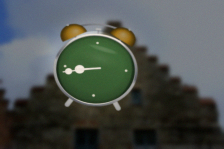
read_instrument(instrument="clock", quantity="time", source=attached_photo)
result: 8:43
